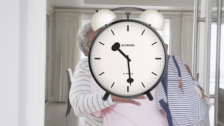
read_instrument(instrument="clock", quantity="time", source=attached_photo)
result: 10:29
